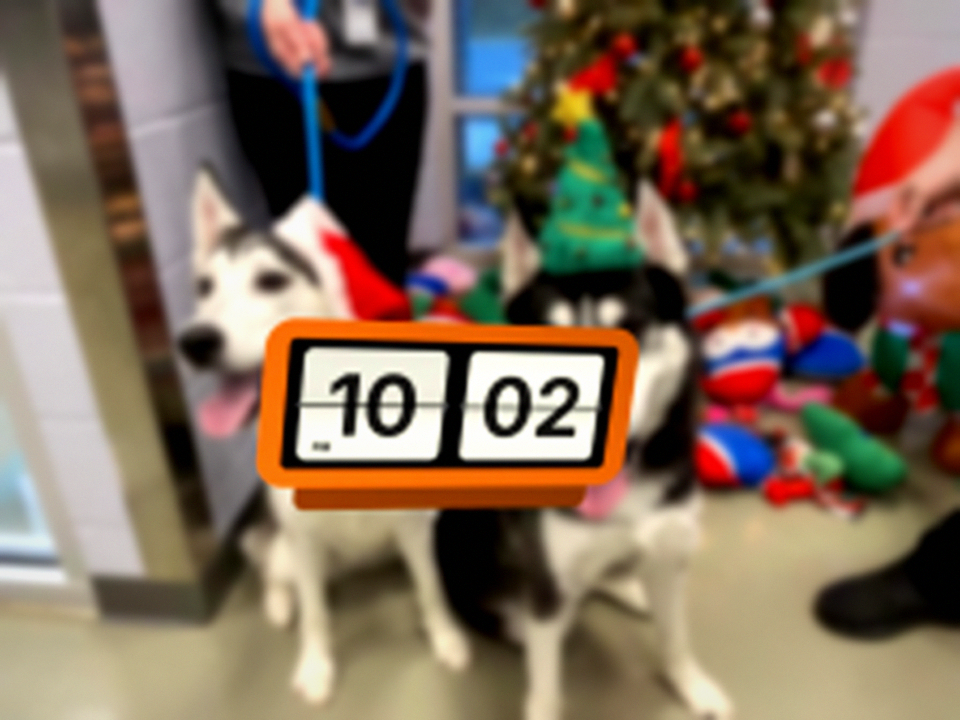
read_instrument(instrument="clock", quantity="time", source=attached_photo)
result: 10:02
